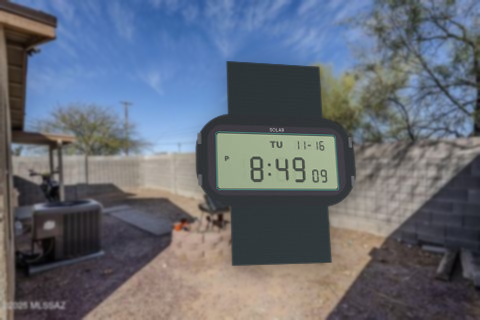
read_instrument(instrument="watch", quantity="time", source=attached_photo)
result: 8:49:09
